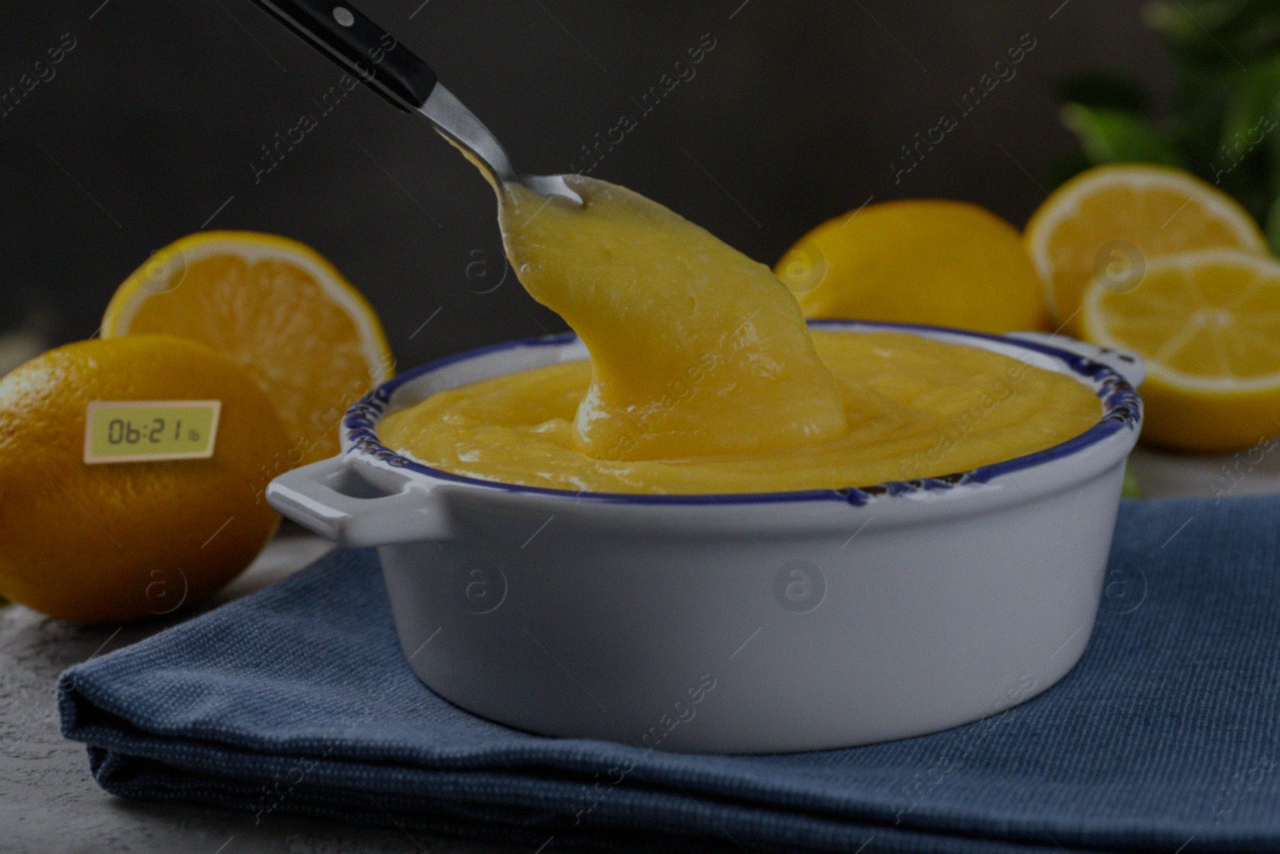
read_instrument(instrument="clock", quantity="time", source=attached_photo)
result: 6:21:16
